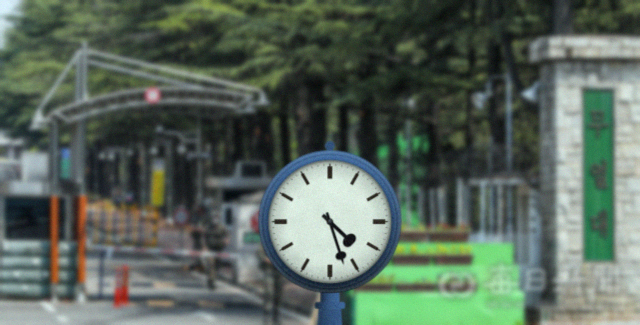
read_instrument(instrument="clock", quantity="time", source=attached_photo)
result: 4:27
